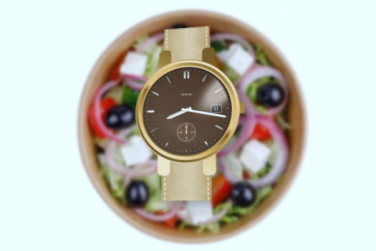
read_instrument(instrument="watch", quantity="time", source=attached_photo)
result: 8:17
